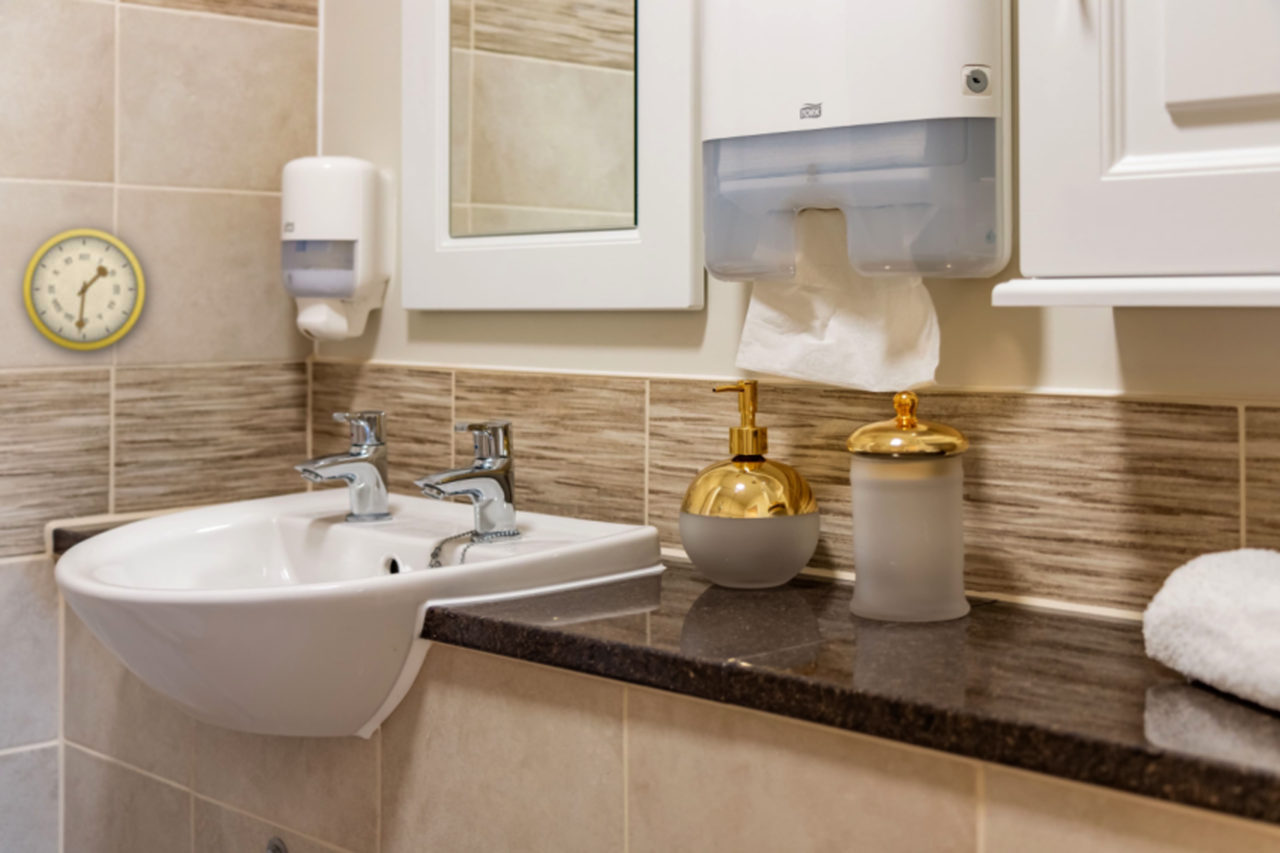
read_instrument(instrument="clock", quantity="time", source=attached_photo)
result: 1:31
